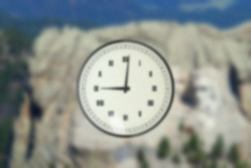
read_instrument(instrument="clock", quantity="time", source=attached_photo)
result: 9:01
